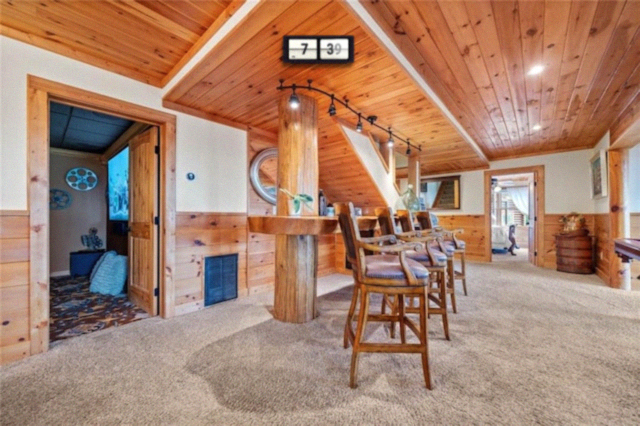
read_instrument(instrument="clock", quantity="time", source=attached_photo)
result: 7:39
